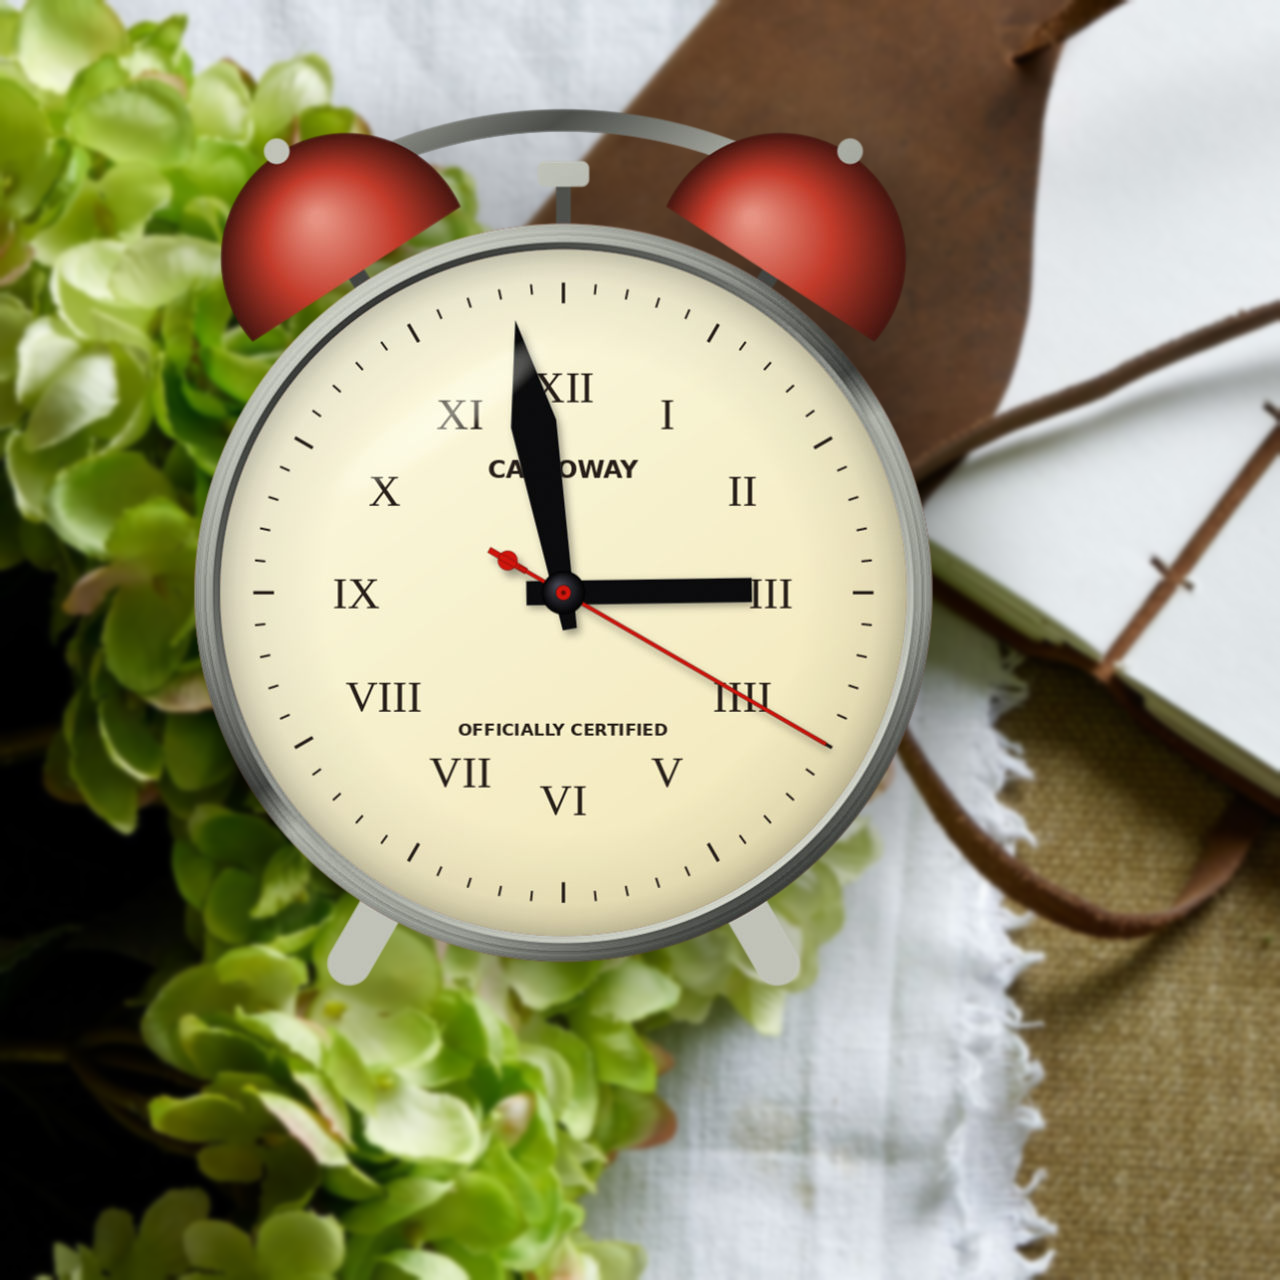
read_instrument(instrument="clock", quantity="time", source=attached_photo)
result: 2:58:20
